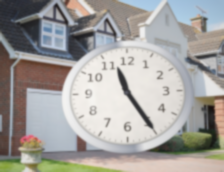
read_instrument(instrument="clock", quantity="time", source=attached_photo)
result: 11:25
